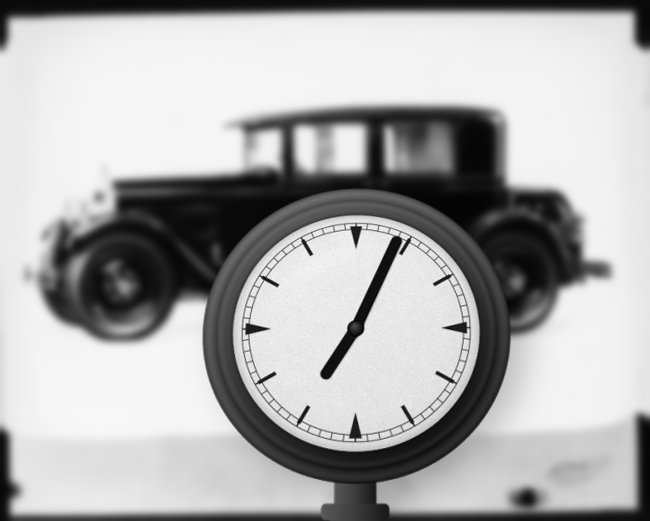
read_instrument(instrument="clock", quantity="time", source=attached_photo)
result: 7:04
